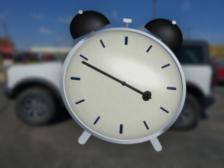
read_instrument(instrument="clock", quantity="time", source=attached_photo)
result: 3:49
